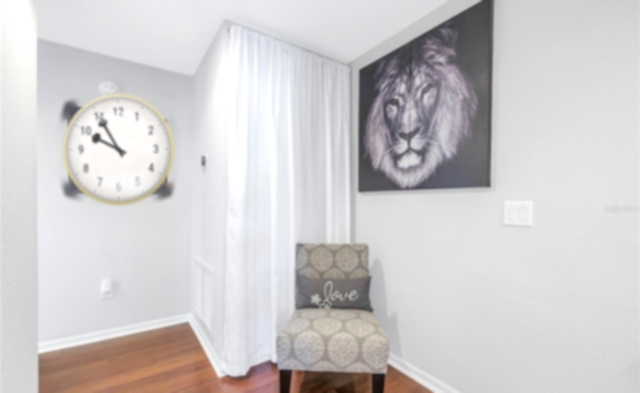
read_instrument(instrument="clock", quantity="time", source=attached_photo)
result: 9:55
